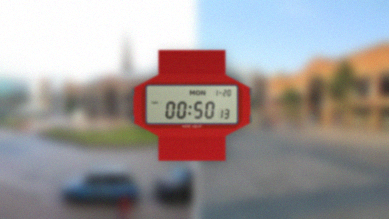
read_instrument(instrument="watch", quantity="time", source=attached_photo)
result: 0:50
